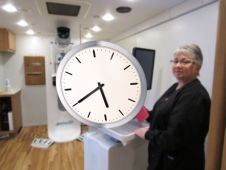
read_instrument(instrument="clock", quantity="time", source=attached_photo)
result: 5:40
